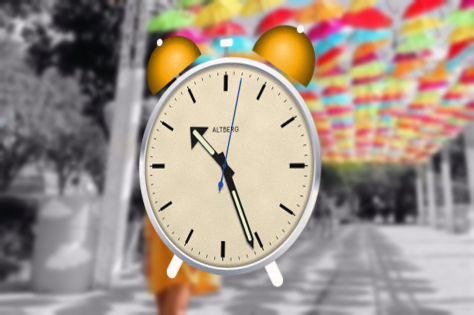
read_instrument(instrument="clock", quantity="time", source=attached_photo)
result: 10:26:02
